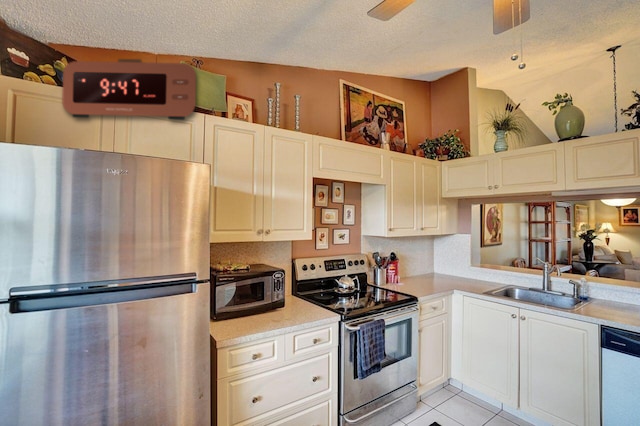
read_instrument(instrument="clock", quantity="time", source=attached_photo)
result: 9:47
